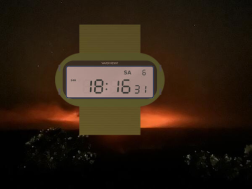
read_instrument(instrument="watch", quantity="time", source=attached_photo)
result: 18:16:31
